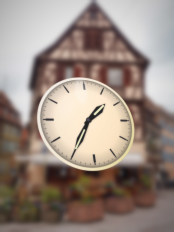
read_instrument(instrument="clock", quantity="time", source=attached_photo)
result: 1:35
